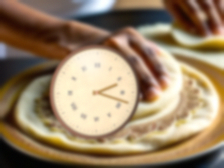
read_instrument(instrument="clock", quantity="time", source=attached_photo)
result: 2:18
